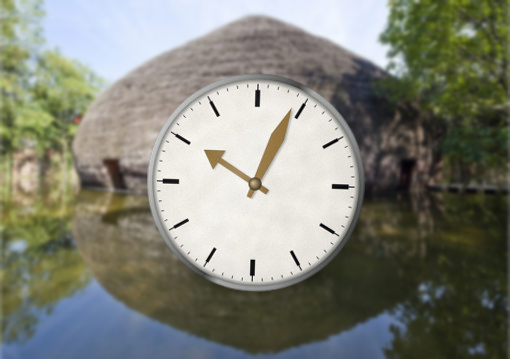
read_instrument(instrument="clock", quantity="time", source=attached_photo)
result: 10:04
